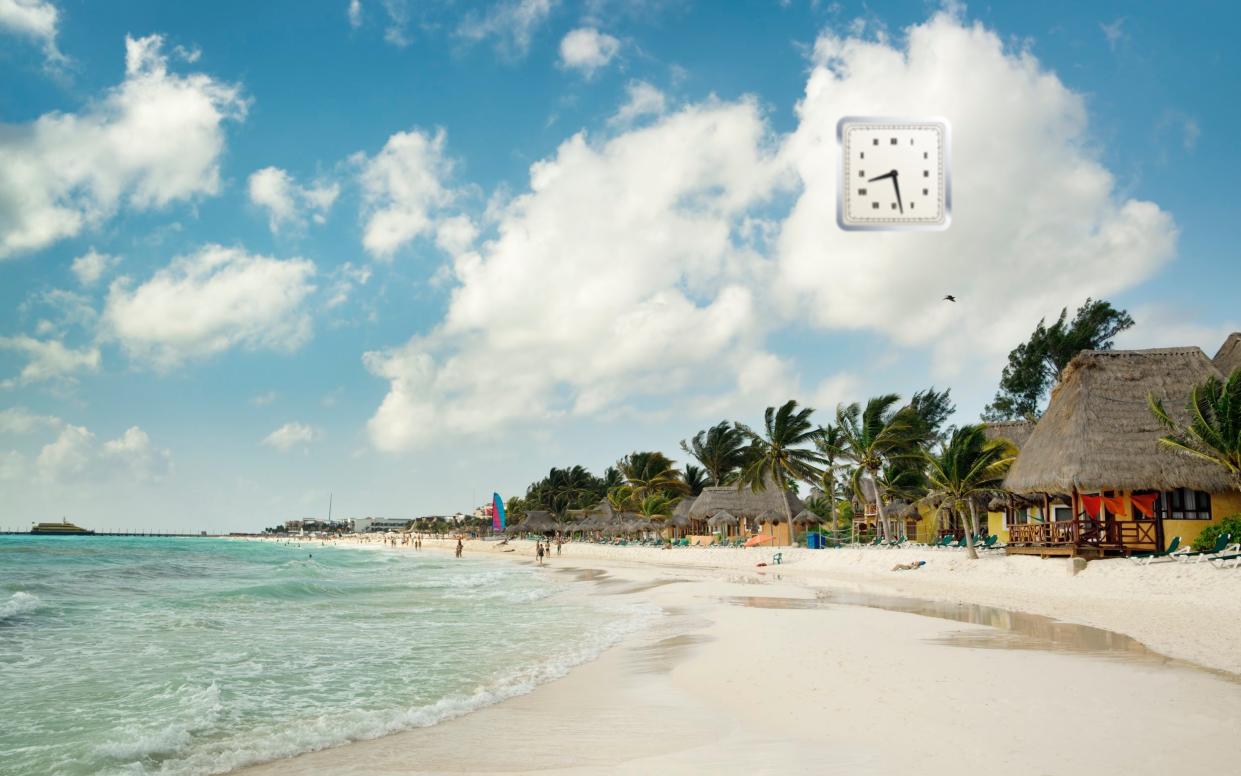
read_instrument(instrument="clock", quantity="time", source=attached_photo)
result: 8:28
